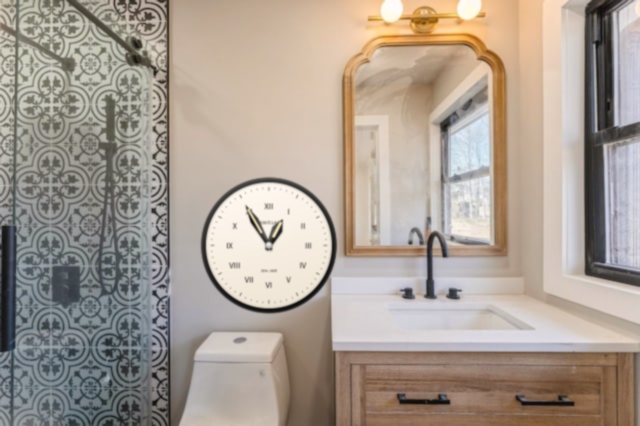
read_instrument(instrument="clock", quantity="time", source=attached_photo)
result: 12:55
